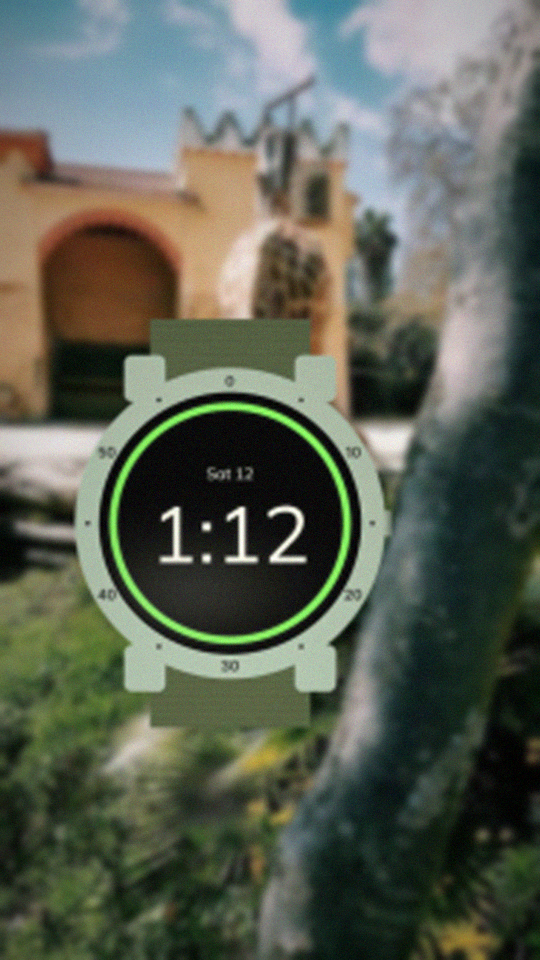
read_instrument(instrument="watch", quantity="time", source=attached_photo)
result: 1:12
